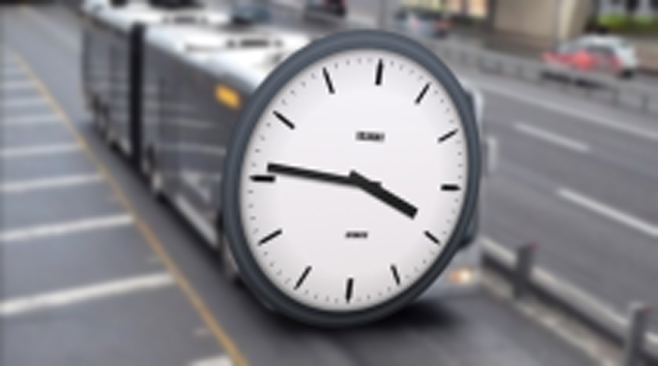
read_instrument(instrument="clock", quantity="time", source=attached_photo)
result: 3:46
